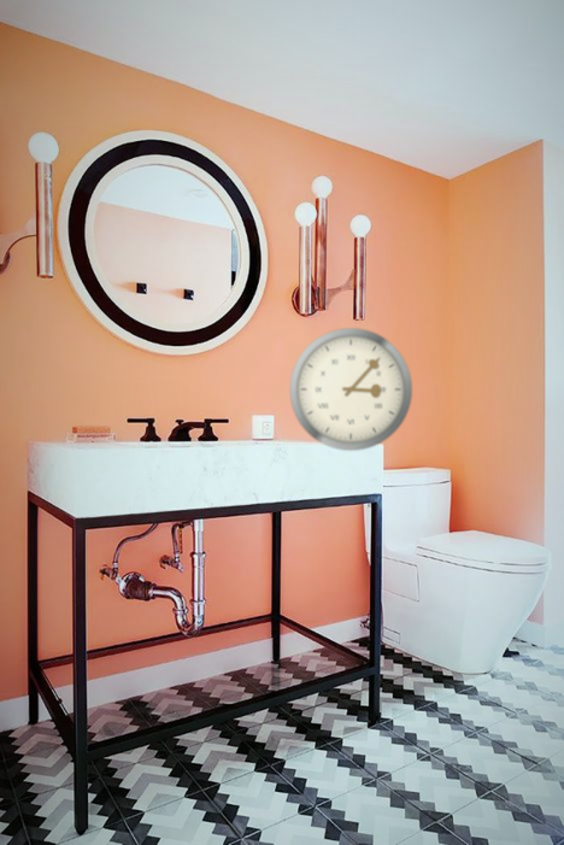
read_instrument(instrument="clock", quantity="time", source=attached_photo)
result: 3:07
